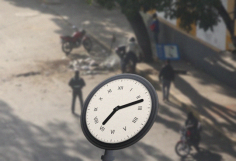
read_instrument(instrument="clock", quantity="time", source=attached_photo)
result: 7:12
